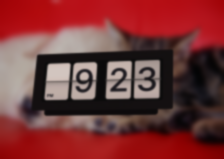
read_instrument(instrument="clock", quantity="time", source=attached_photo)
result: 9:23
